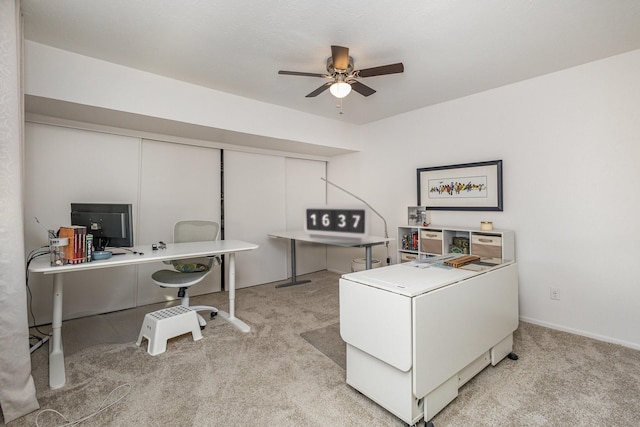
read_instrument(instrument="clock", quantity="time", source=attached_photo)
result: 16:37
